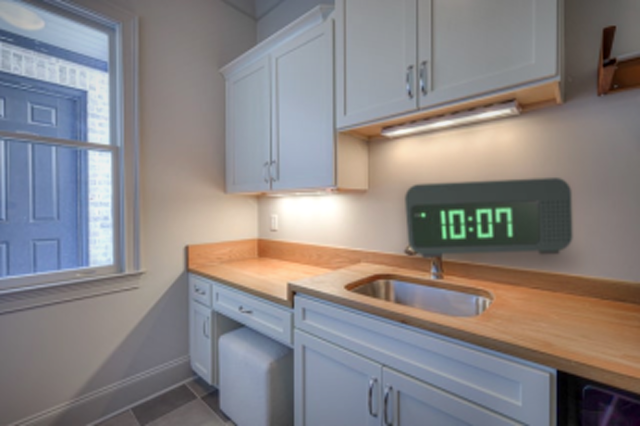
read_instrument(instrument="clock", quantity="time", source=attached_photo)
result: 10:07
